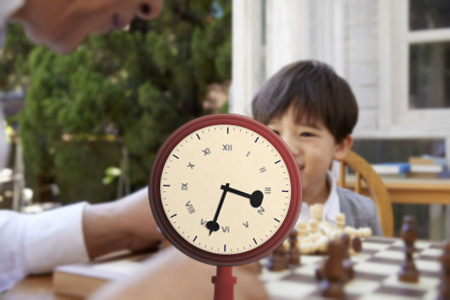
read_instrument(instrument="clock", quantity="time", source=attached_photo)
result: 3:33
